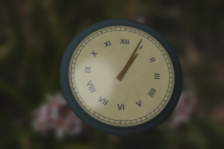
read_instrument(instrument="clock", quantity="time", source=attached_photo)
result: 1:04
